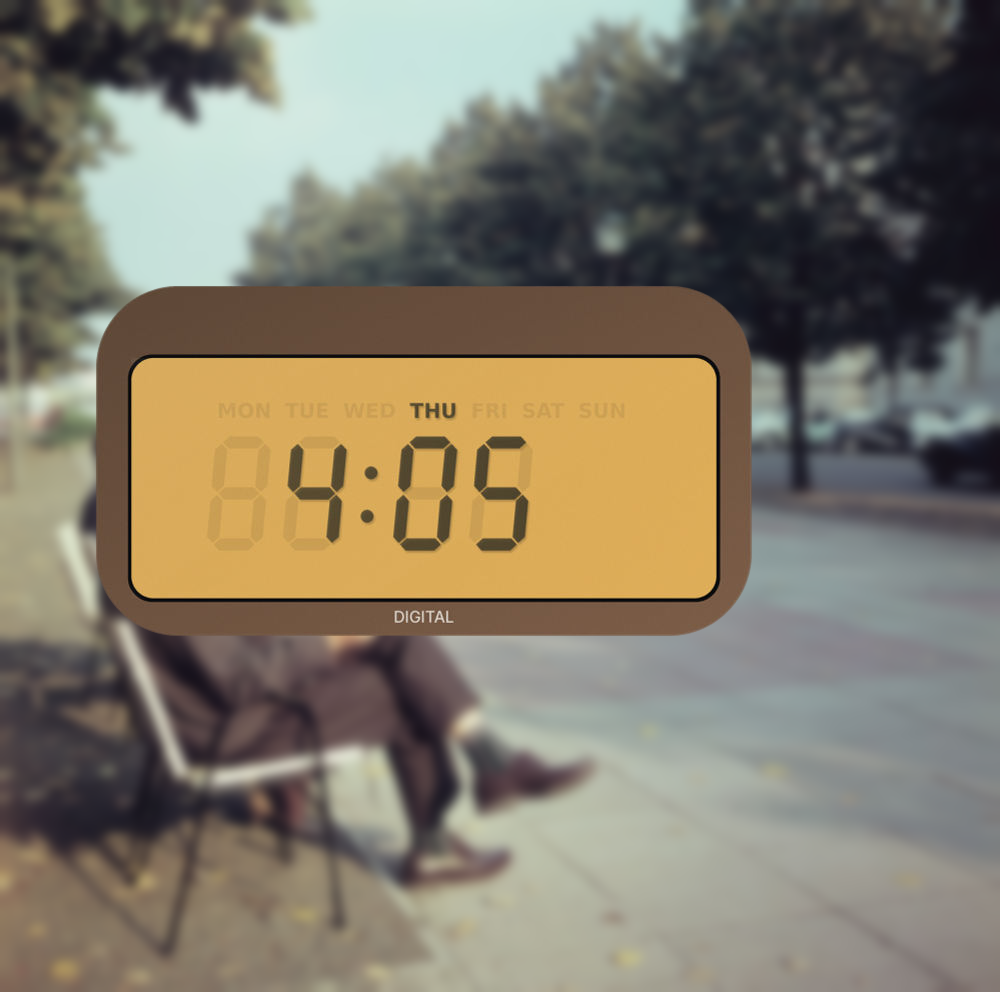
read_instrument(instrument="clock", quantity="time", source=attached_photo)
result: 4:05
